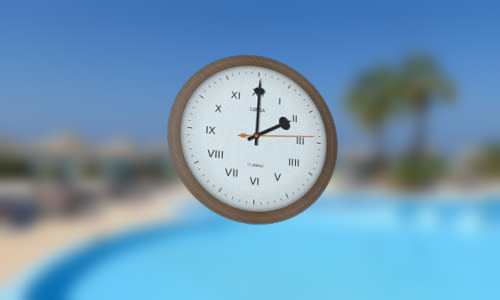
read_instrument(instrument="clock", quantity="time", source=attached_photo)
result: 2:00:14
